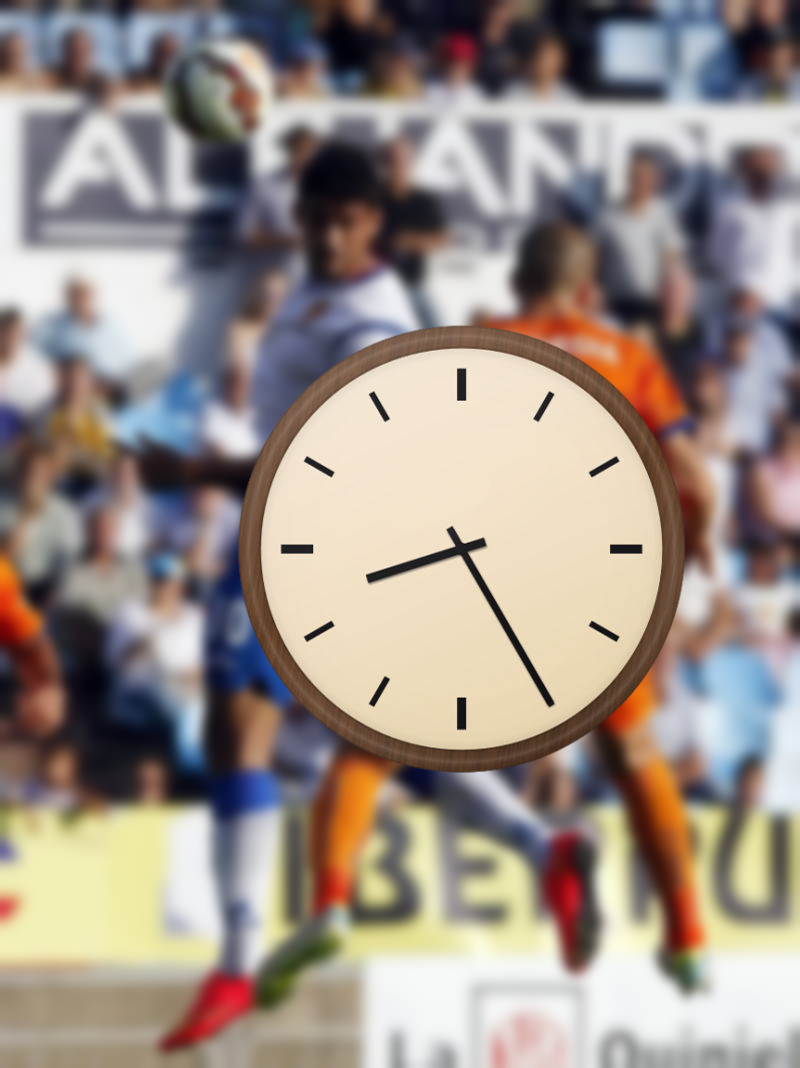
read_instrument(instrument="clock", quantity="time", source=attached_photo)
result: 8:25
